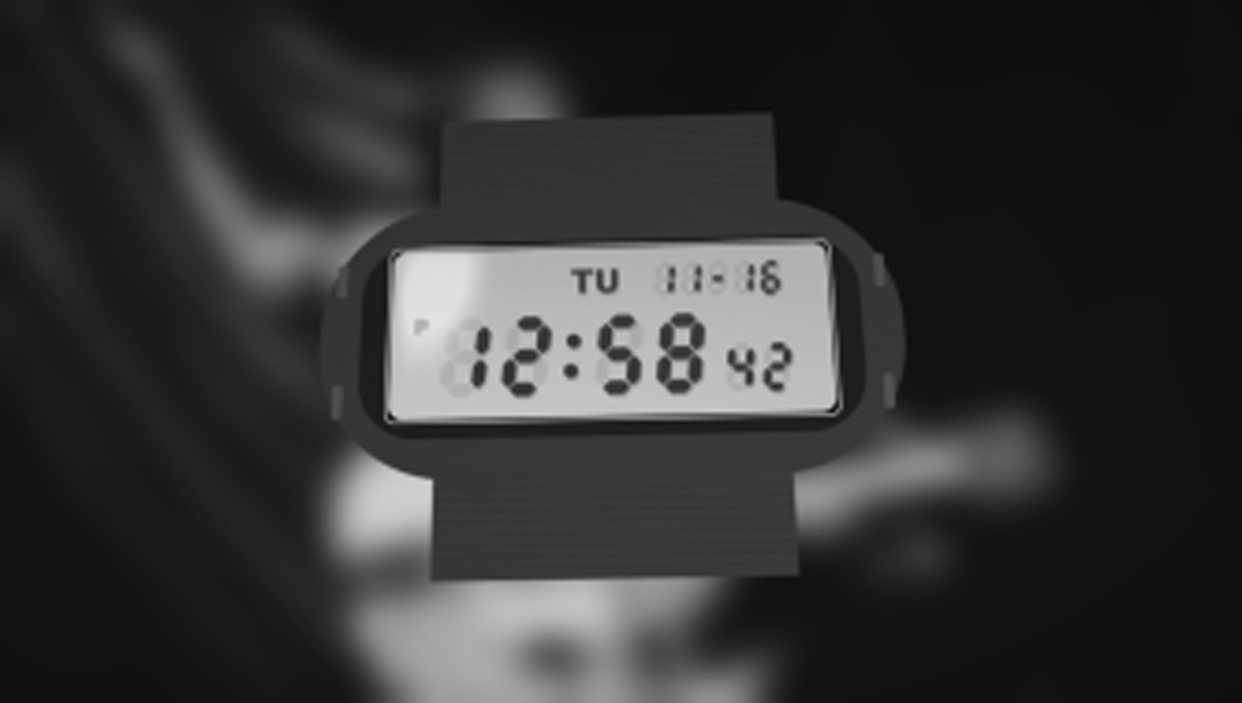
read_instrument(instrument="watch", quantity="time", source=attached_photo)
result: 12:58:42
